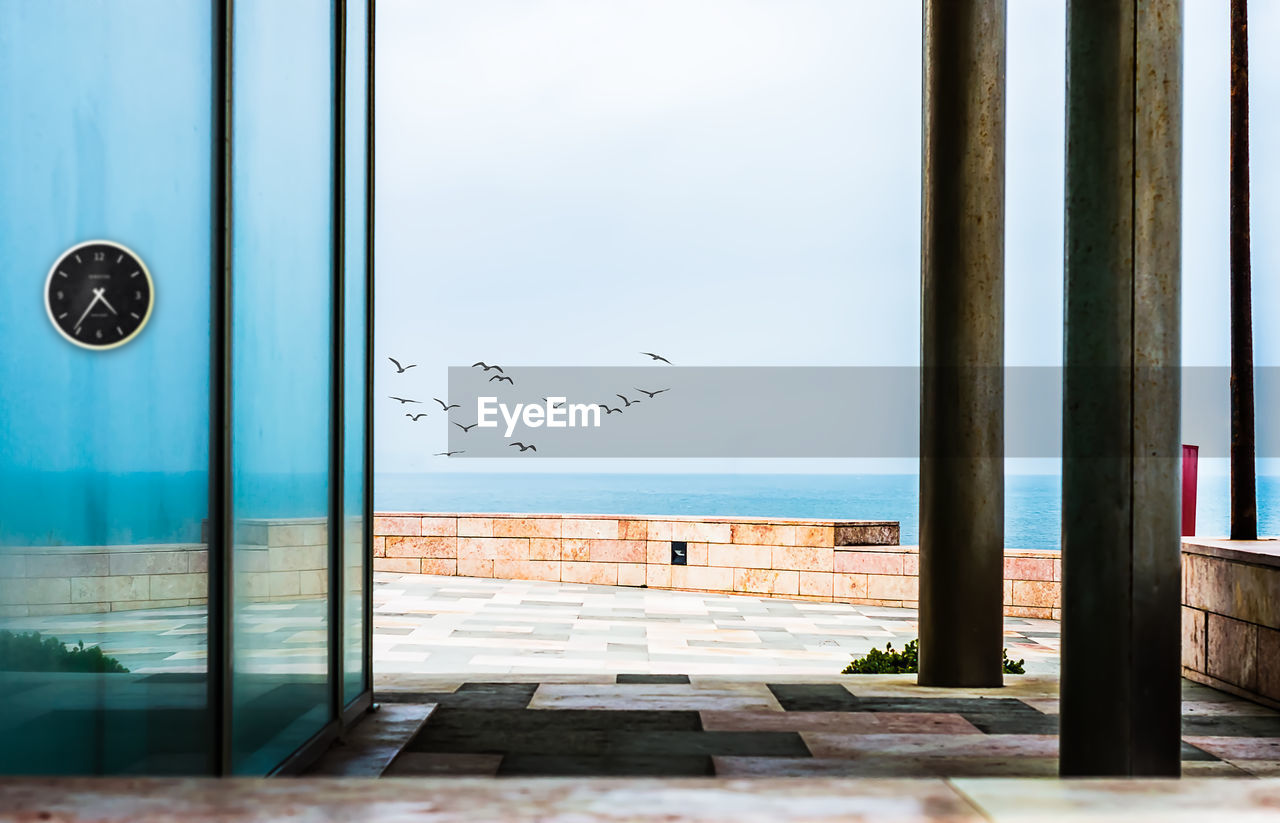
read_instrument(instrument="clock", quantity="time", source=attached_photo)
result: 4:36
